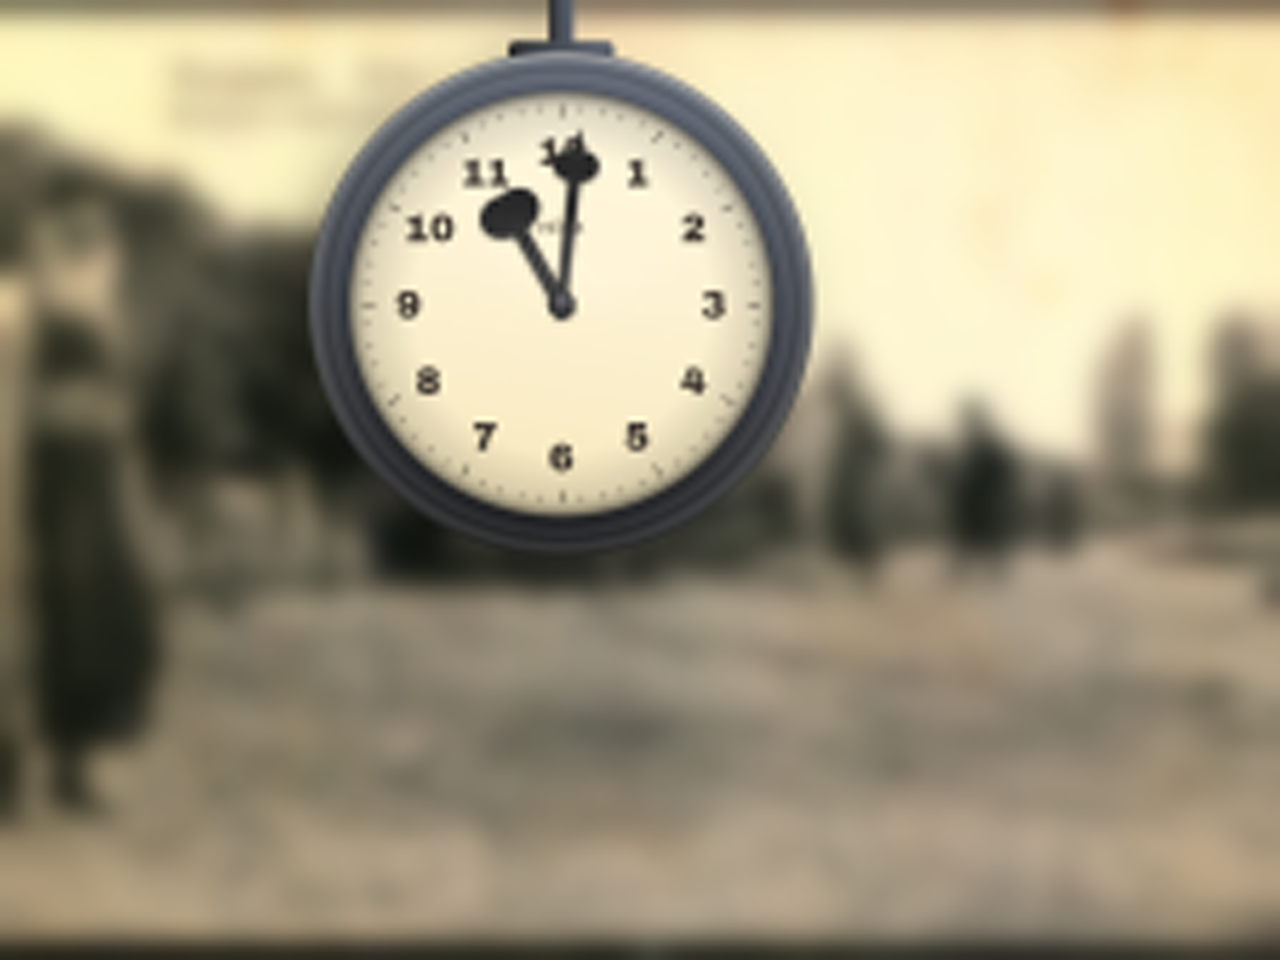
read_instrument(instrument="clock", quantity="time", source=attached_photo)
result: 11:01
